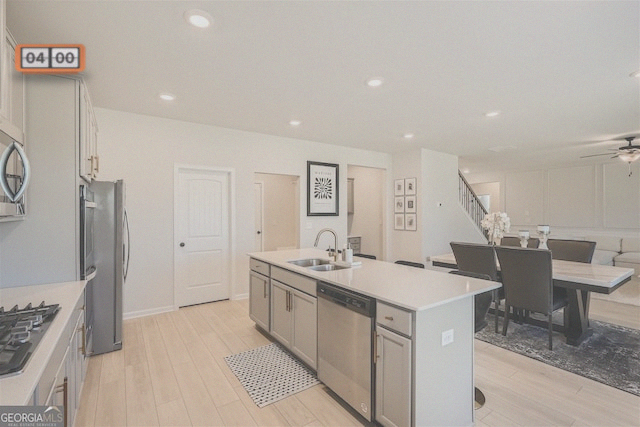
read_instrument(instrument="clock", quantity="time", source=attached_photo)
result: 4:00
